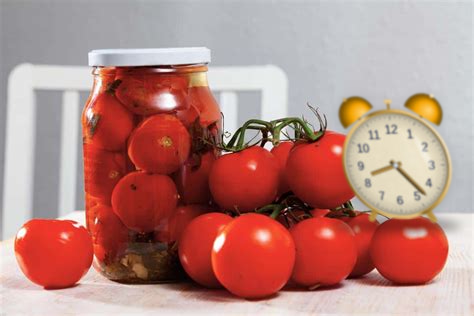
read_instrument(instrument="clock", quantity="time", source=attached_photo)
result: 8:23
